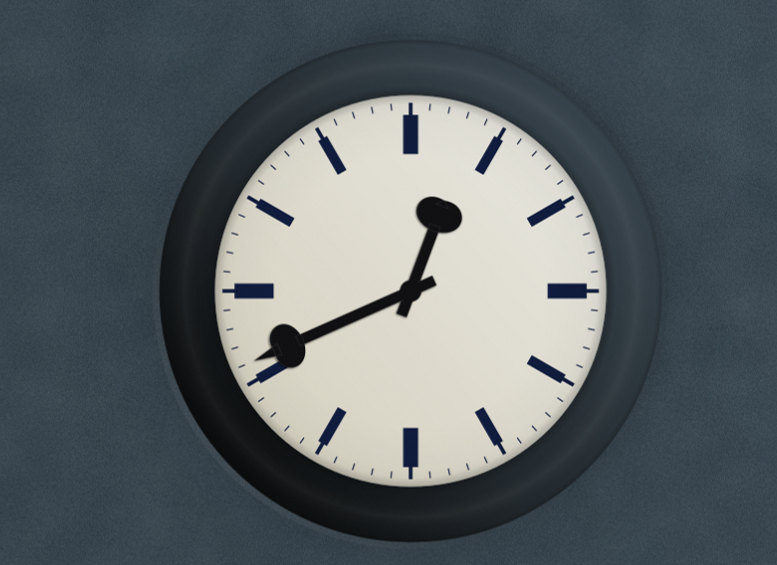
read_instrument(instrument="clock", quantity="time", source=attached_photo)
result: 12:41
